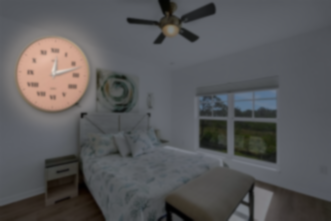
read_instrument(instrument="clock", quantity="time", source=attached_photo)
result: 12:12
